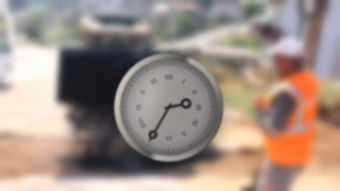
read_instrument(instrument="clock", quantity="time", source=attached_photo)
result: 2:35
